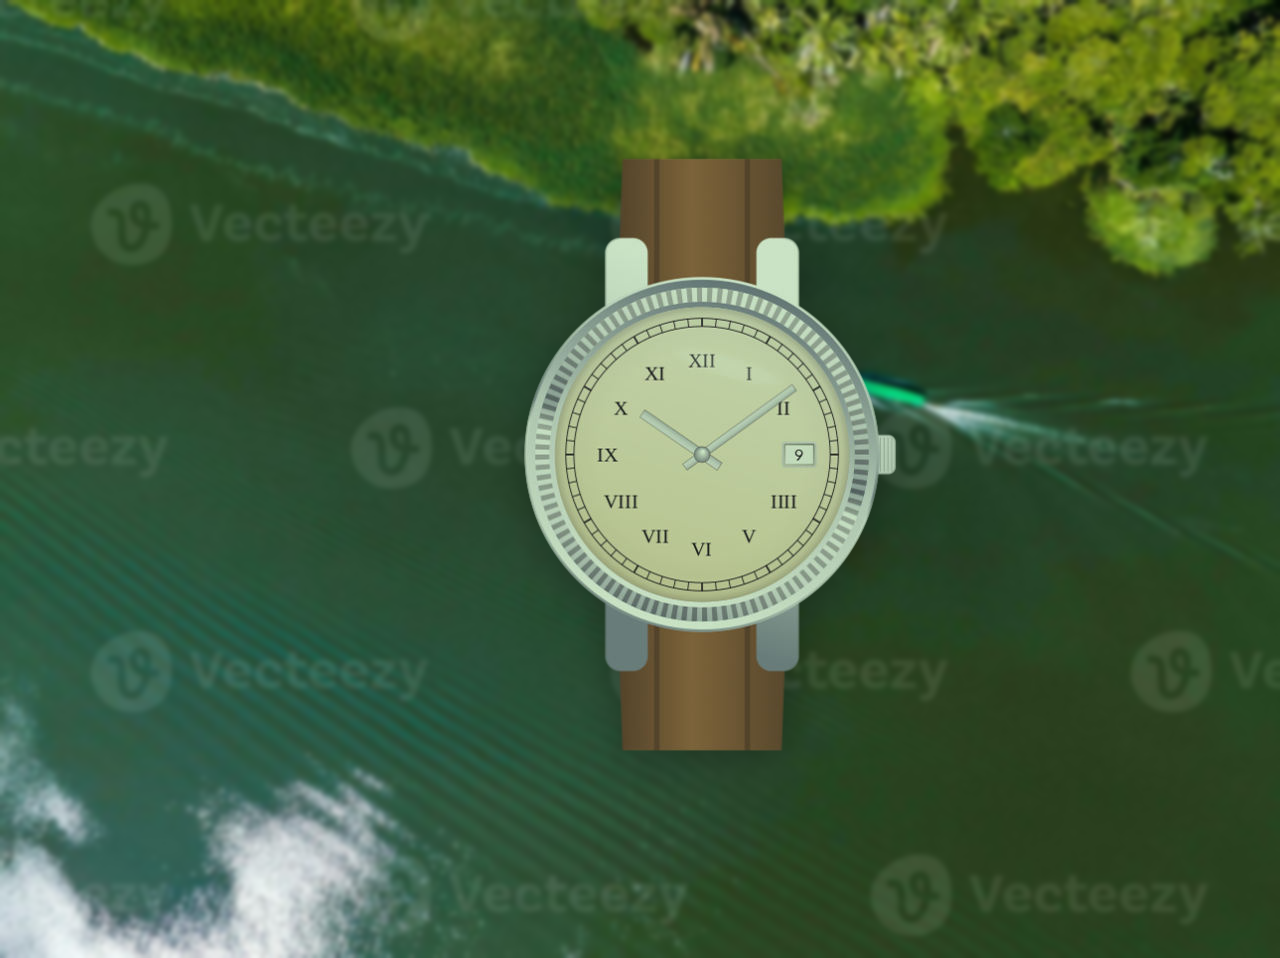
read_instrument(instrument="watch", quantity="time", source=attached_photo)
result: 10:09
